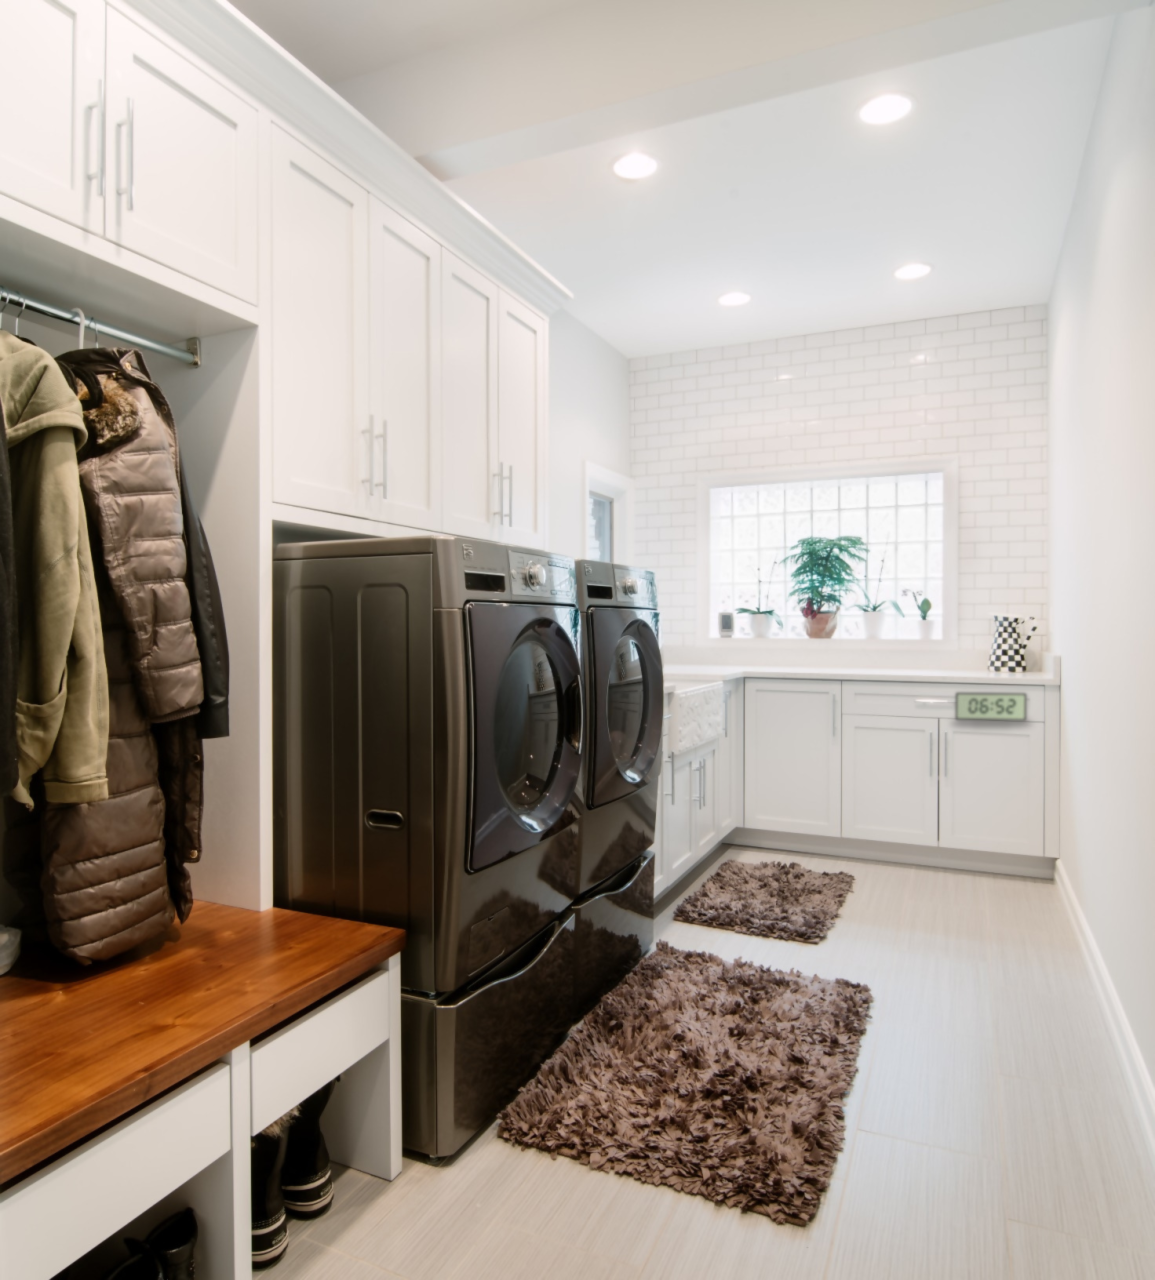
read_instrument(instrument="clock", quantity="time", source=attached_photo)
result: 6:52
